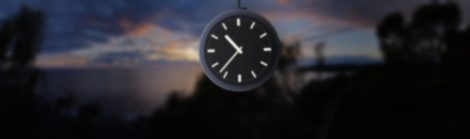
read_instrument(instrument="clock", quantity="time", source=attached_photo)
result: 10:37
